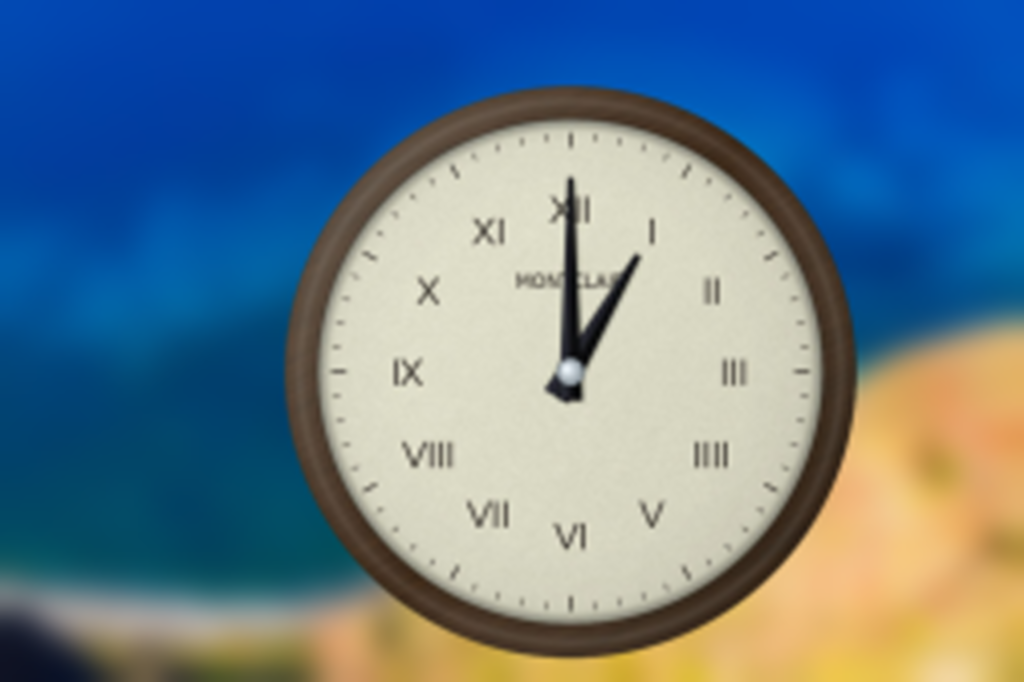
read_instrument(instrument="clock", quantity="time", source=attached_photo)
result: 1:00
